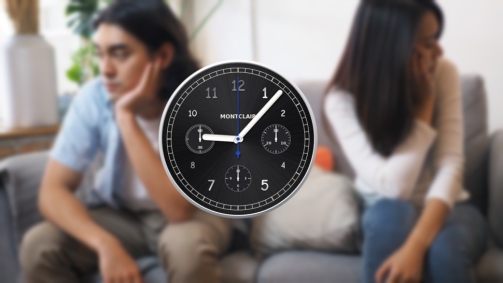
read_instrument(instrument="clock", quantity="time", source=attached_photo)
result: 9:07
